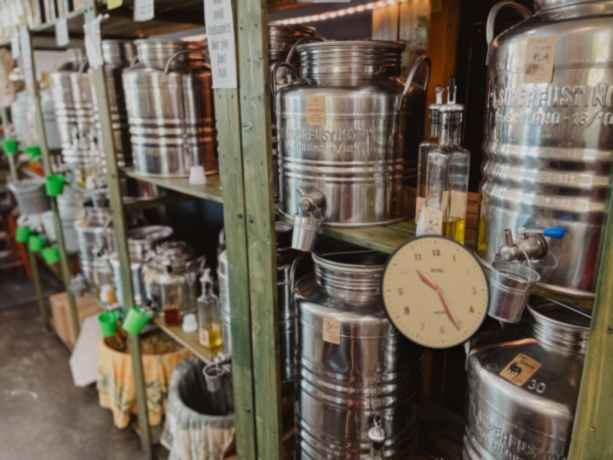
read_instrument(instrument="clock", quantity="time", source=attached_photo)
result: 10:26
